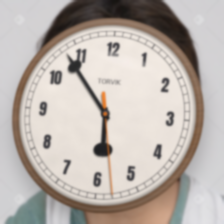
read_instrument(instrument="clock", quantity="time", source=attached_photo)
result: 5:53:28
